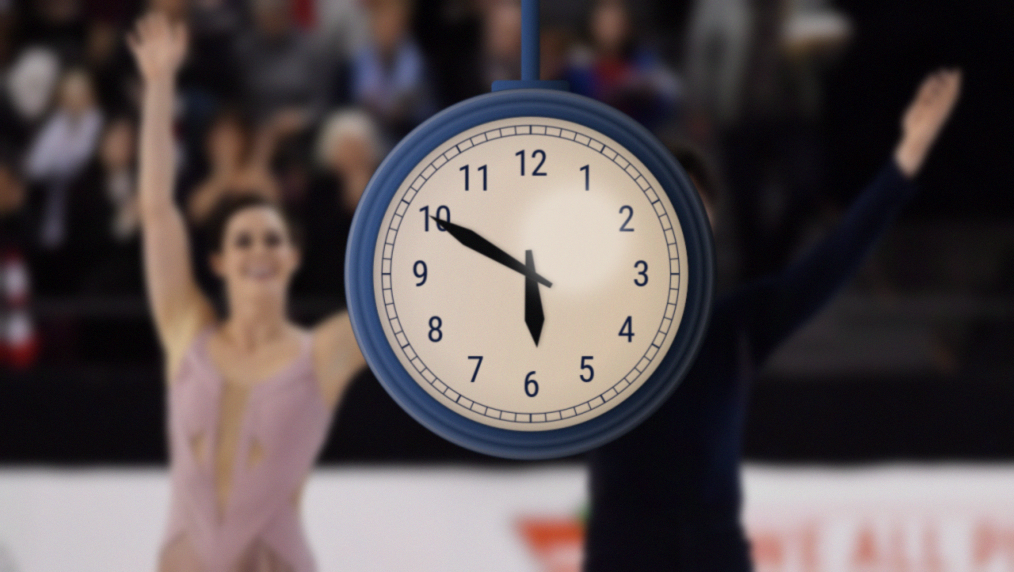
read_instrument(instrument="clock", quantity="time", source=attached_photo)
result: 5:50
